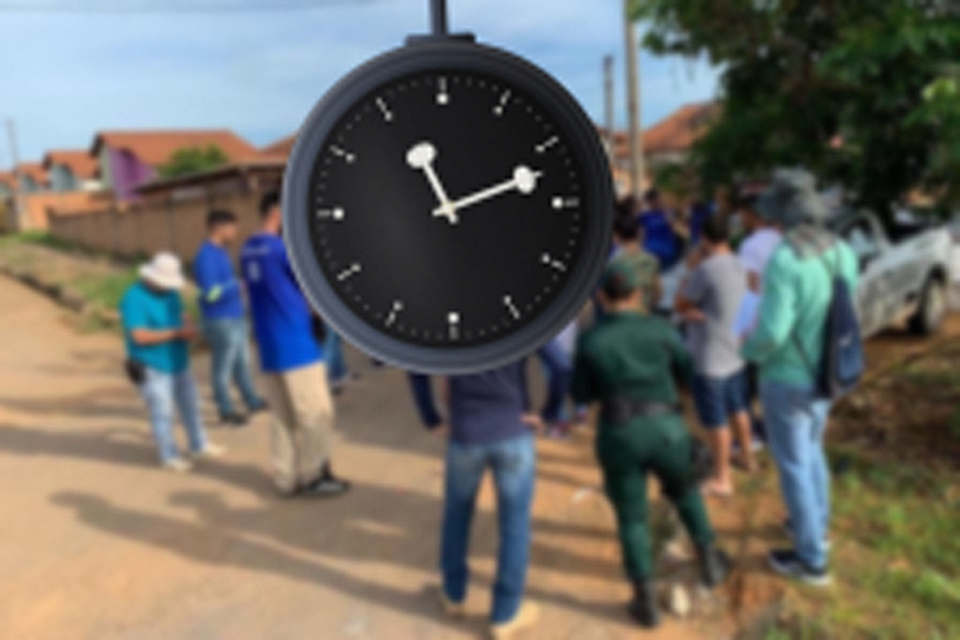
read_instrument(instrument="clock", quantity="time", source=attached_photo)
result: 11:12
